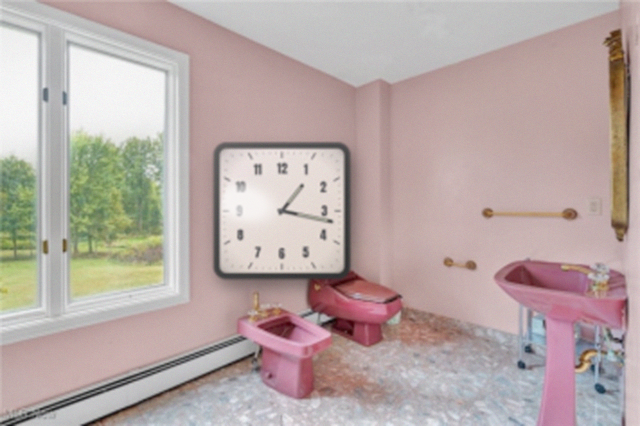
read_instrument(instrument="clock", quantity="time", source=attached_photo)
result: 1:17
